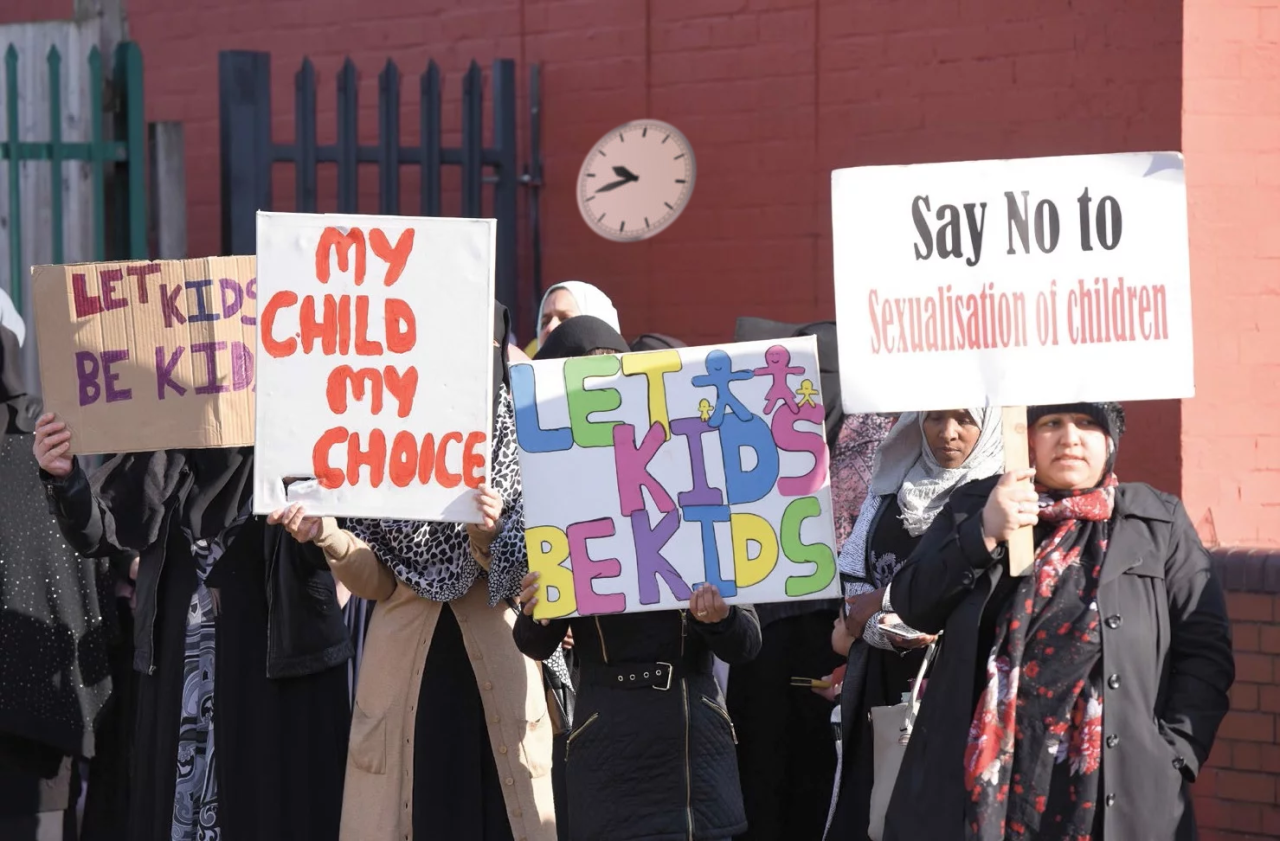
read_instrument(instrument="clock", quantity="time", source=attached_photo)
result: 9:41
